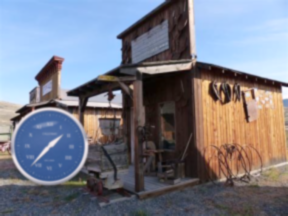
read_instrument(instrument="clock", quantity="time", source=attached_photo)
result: 1:37
